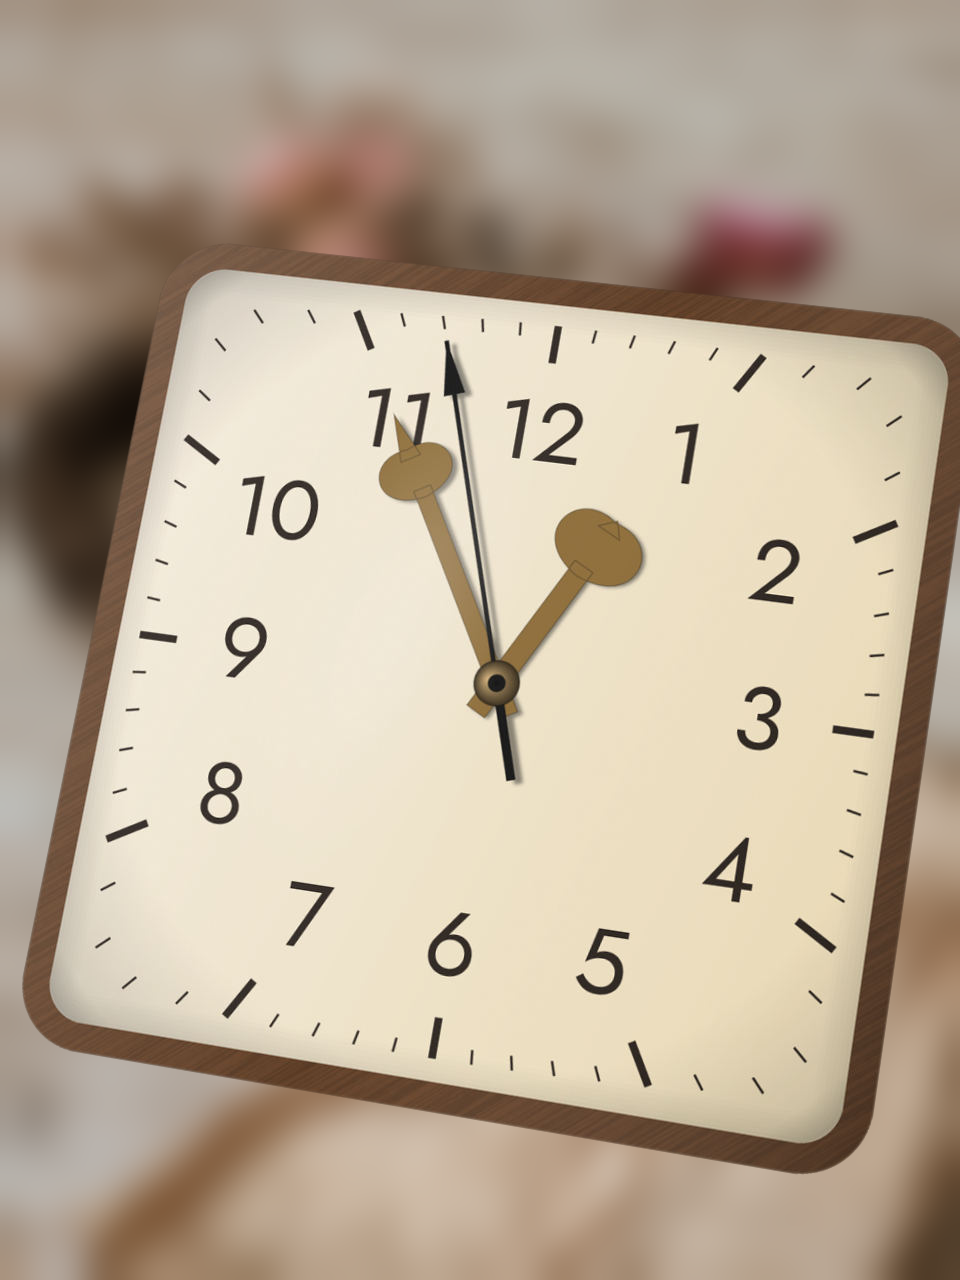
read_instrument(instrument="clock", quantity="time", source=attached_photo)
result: 12:54:57
